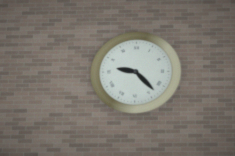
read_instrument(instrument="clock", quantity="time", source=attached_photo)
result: 9:23
